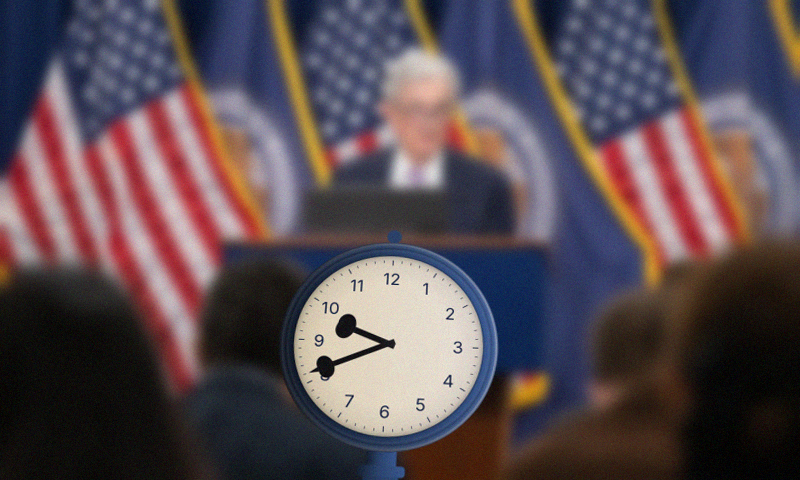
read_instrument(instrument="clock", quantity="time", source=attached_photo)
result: 9:41
